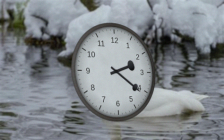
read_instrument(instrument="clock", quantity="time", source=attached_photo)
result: 2:21
